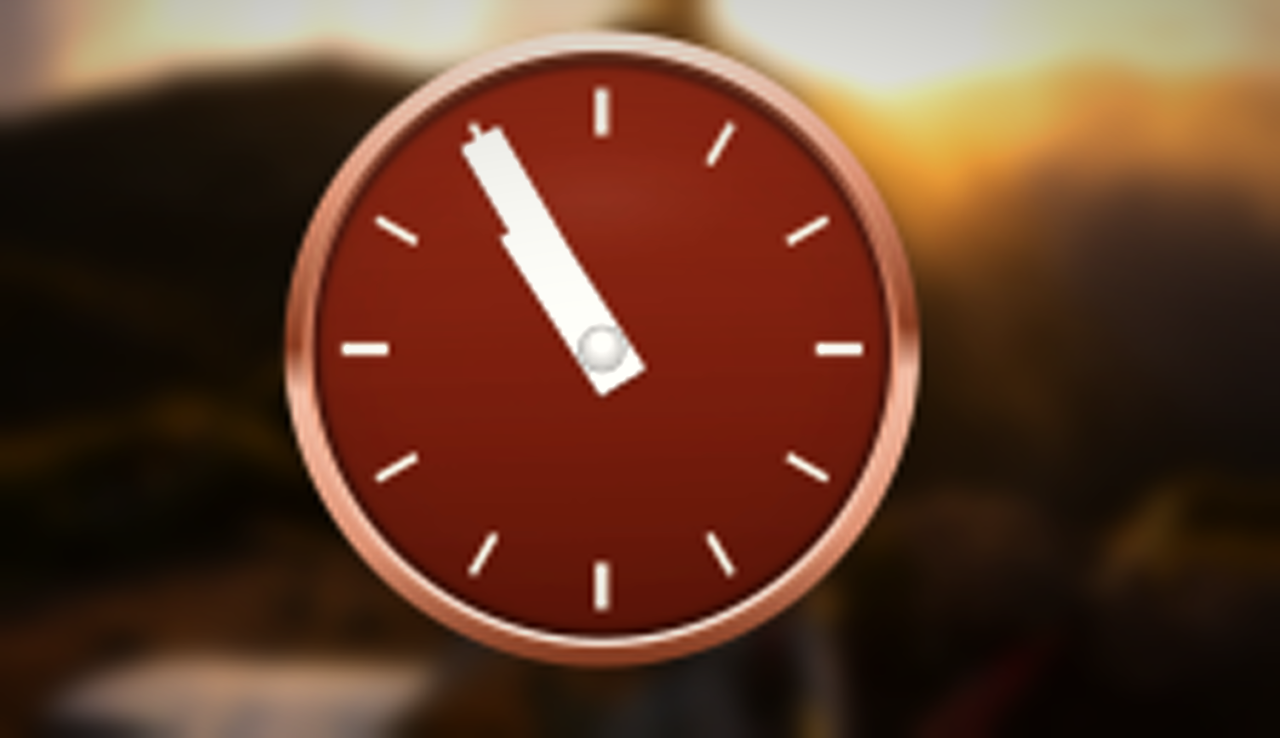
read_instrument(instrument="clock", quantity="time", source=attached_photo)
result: 10:55
